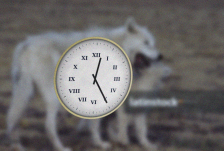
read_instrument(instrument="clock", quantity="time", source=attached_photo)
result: 12:25
